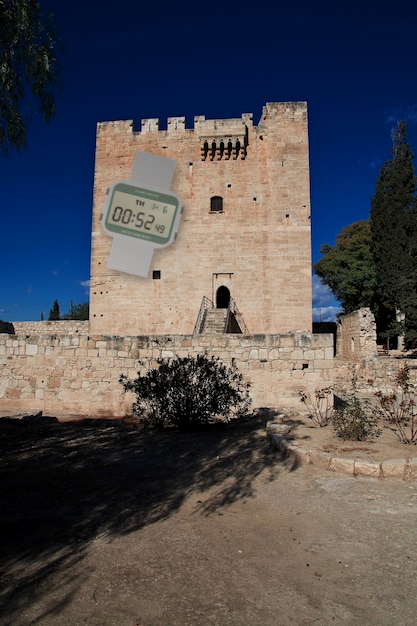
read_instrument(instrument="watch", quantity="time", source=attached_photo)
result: 0:52
